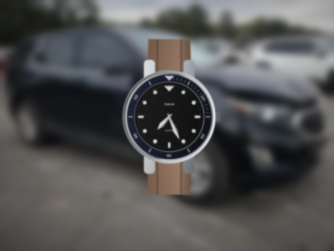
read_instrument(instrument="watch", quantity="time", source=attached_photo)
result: 7:26
